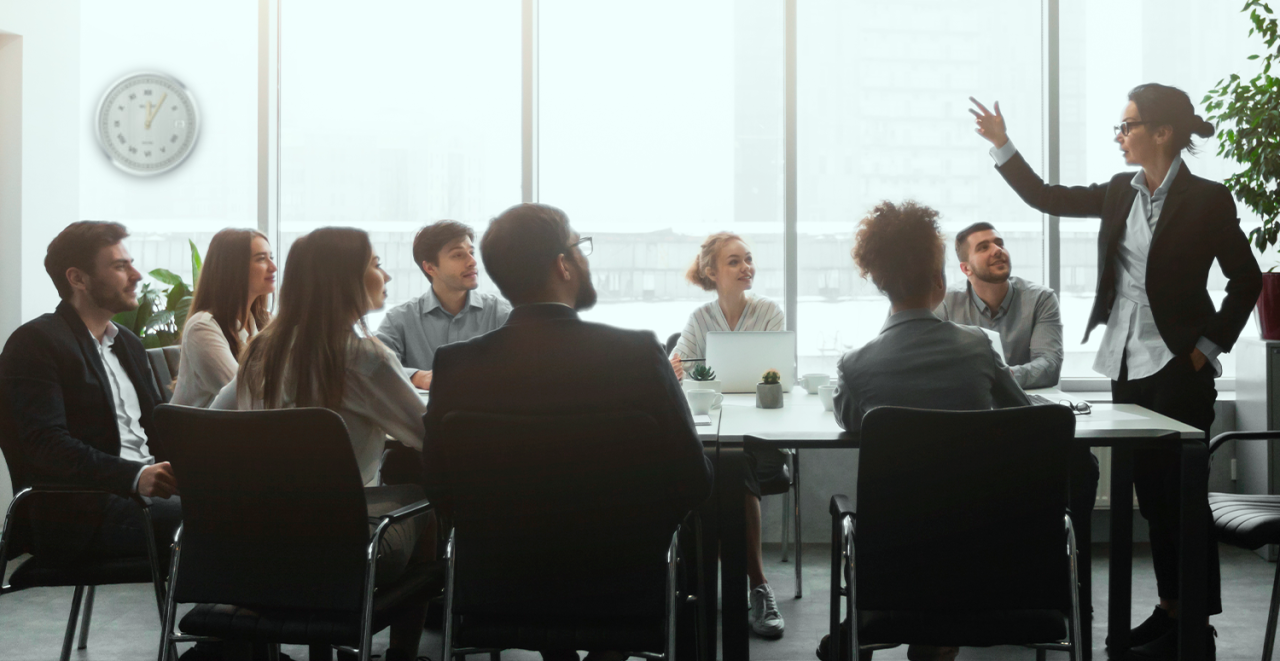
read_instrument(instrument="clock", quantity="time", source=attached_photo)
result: 12:05
